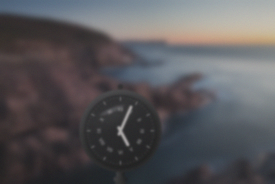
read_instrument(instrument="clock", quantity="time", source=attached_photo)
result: 5:04
